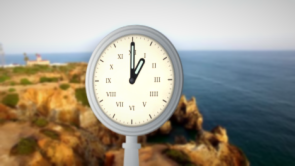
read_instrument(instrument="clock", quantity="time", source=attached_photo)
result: 1:00
